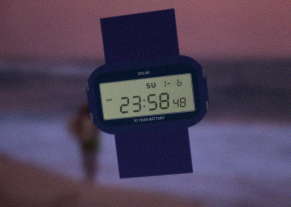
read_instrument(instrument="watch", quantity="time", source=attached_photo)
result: 23:58:48
